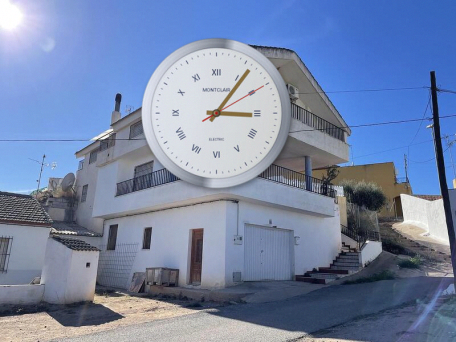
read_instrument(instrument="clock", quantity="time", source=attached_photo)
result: 3:06:10
